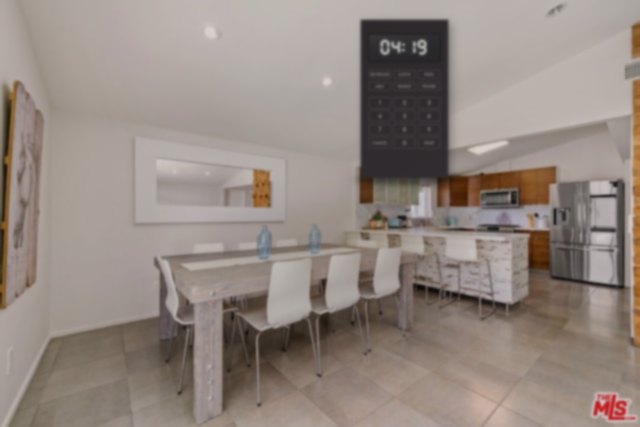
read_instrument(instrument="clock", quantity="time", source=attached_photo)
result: 4:19
